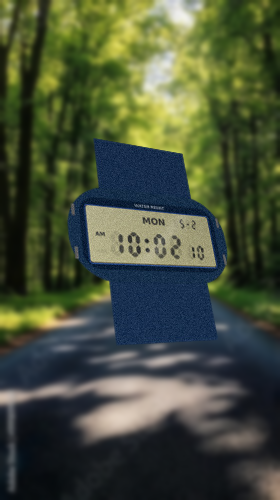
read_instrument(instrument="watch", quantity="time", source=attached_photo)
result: 10:02:10
